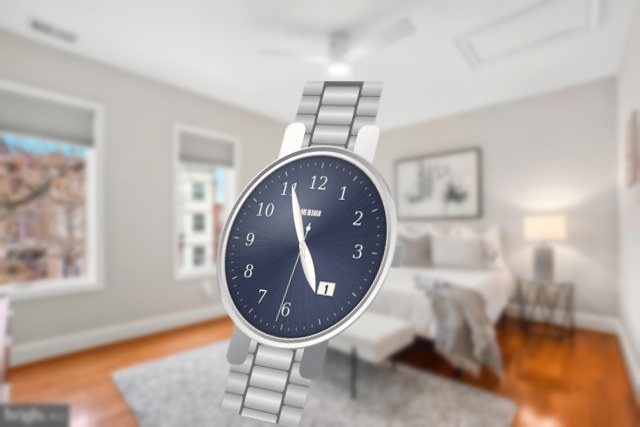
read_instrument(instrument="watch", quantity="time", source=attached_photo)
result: 4:55:31
